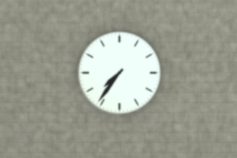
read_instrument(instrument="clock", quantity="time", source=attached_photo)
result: 7:36
